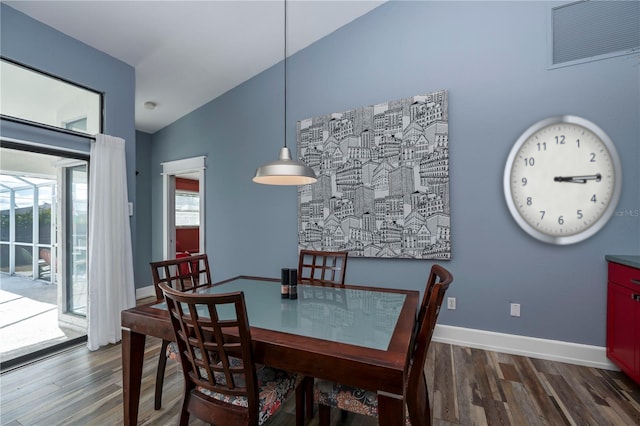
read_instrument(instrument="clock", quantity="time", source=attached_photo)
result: 3:15
